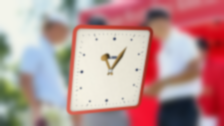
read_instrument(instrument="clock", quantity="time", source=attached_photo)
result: 11:05
